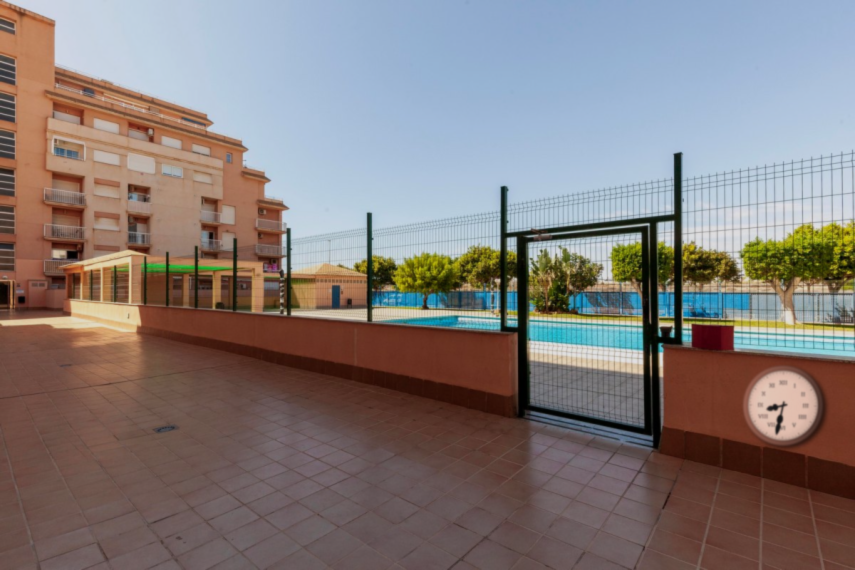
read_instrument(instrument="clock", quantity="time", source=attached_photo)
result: 8:32
